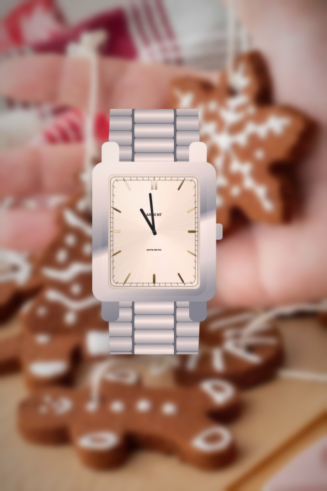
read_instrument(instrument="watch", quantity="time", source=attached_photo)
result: 10:59
